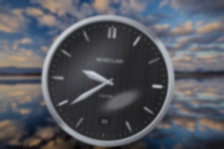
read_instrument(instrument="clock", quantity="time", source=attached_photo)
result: 9:39
